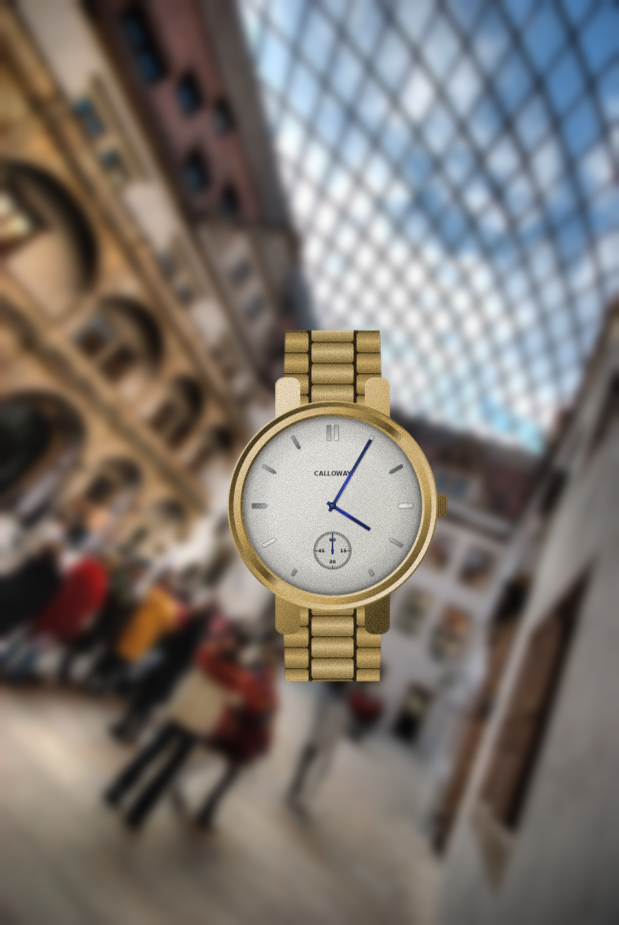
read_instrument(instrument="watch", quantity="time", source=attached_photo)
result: 4:05
